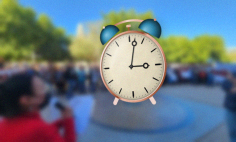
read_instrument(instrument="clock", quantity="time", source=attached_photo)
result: 3:02
